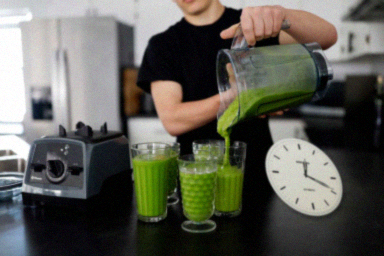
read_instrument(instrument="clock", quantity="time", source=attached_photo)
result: 12:19
